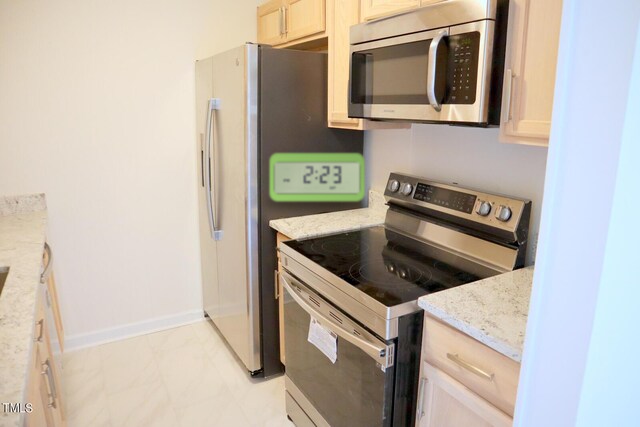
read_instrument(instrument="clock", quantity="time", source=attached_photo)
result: 2:23
